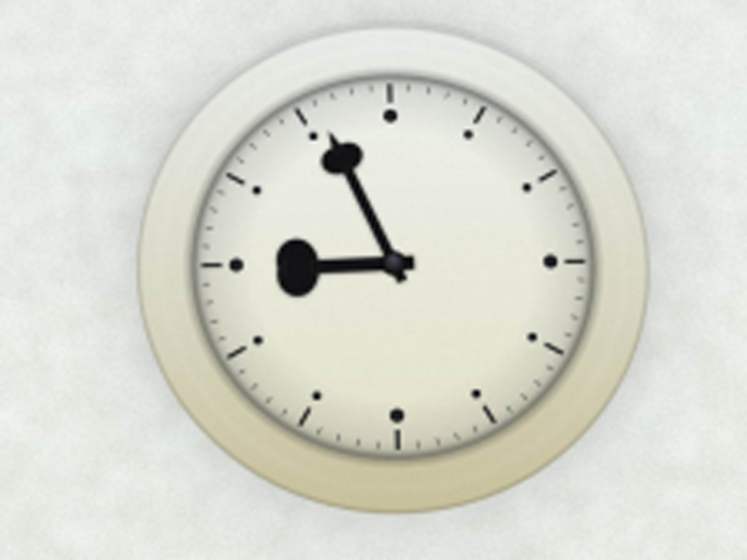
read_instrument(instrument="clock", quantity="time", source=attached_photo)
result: 8:56
